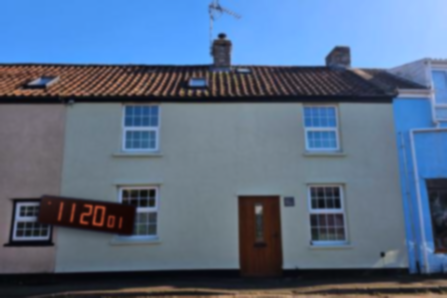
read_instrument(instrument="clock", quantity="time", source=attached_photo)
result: 11:20
